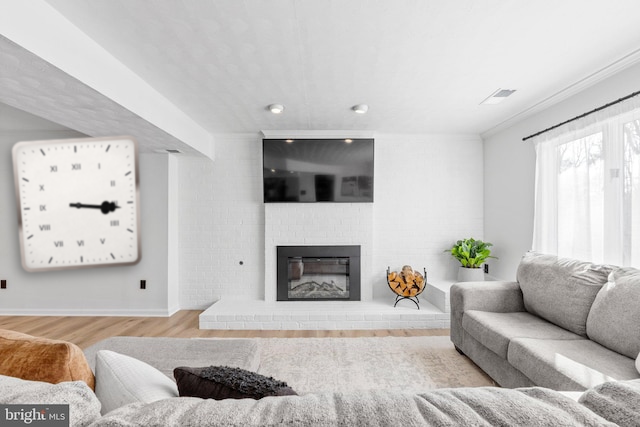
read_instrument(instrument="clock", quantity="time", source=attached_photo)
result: 3:16
